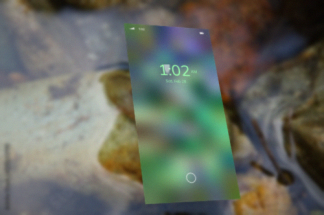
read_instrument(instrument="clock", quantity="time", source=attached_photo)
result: 1:02
